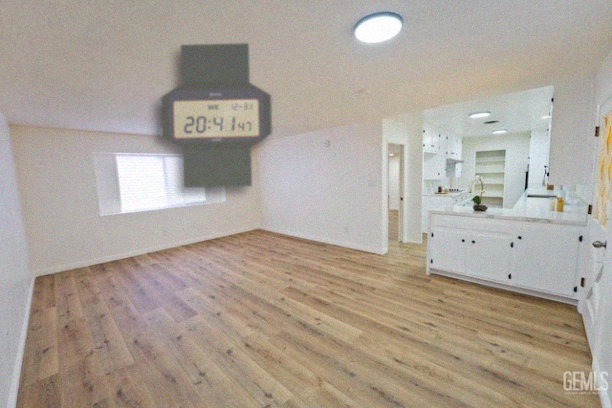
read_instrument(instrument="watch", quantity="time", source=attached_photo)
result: 20:41:47
